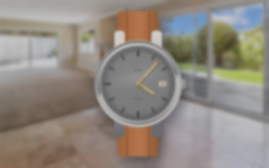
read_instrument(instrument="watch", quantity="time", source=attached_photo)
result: 4:07
